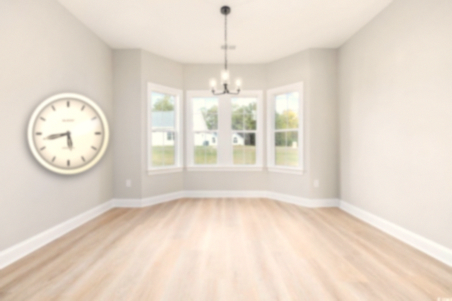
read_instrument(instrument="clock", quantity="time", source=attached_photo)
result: 5:43
